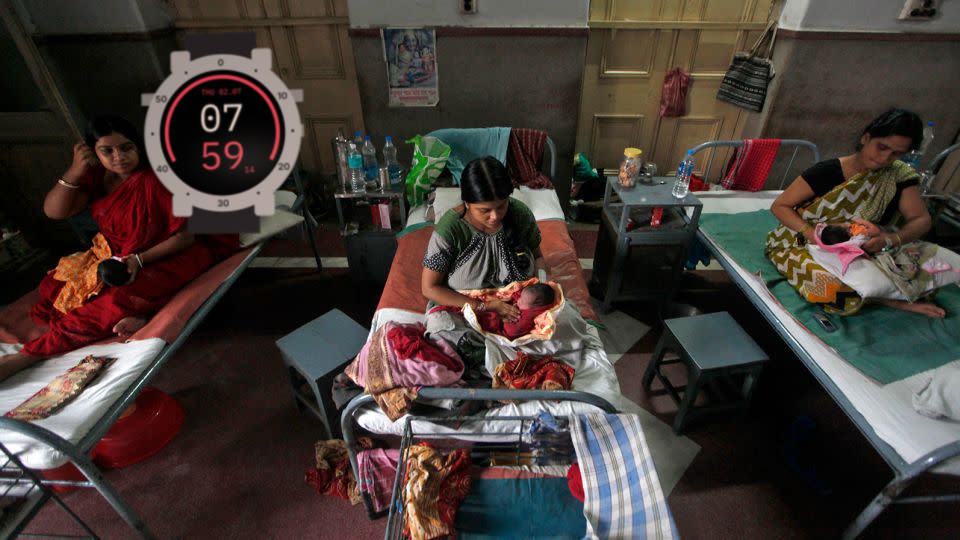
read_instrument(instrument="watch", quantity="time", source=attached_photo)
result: 7:59
